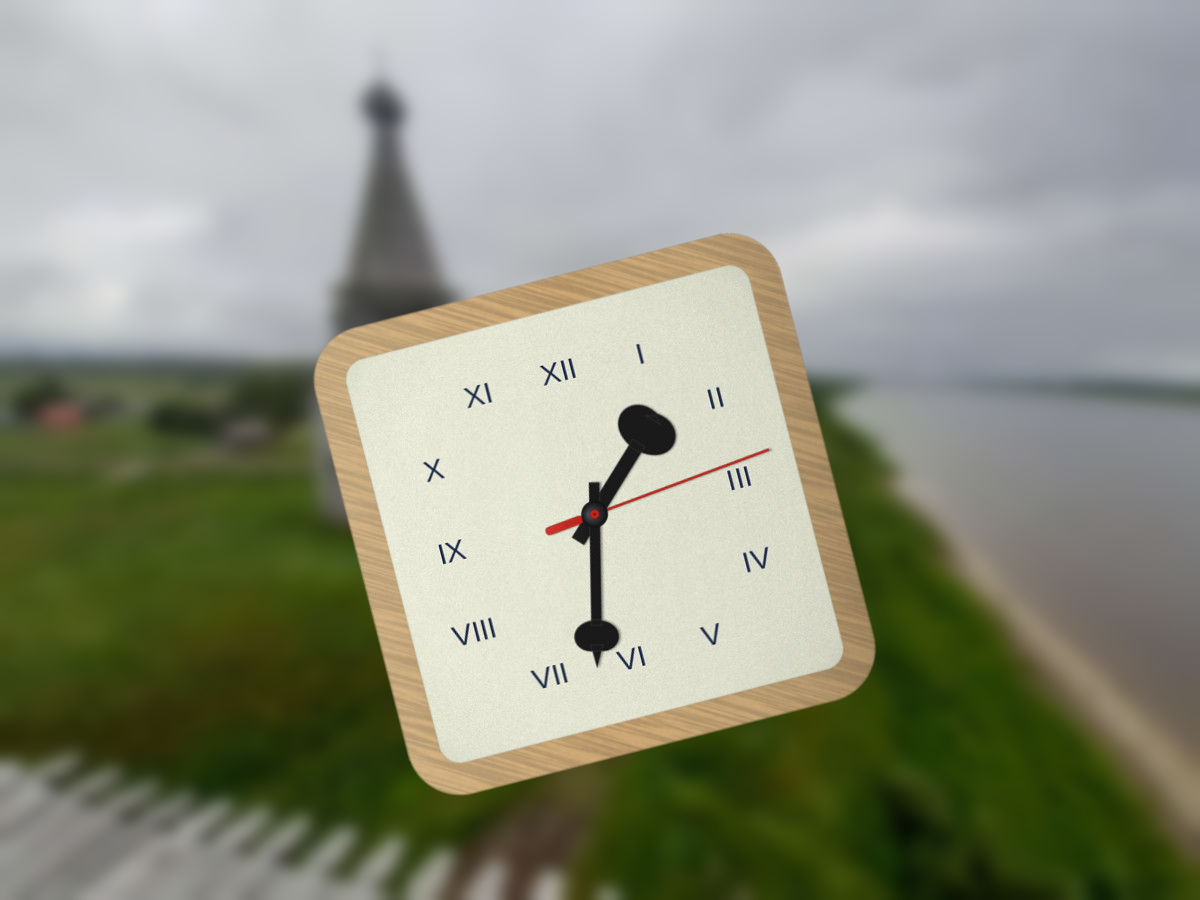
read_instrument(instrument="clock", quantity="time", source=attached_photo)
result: 1:32:14
